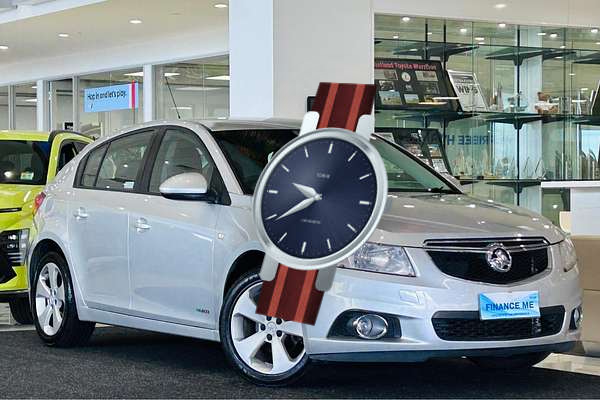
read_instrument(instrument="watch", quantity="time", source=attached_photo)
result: 9:39
